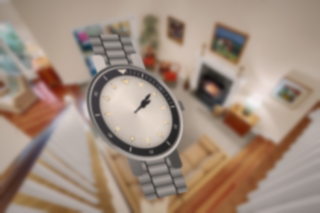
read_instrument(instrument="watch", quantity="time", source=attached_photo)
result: 2:09
